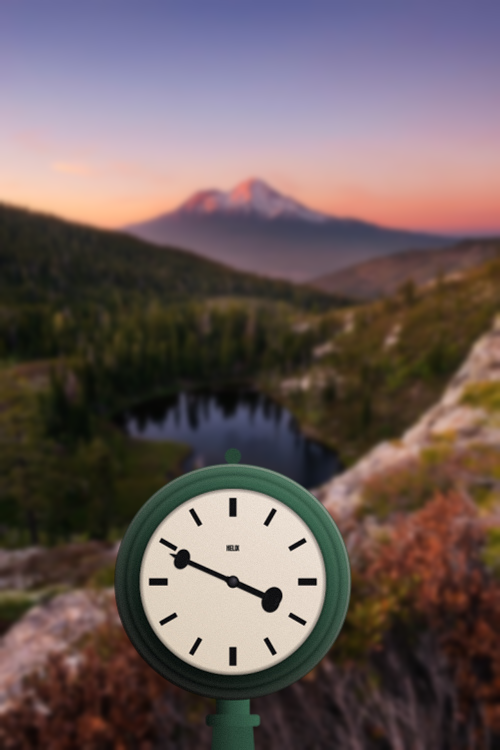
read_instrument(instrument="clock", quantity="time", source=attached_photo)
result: 3:49
